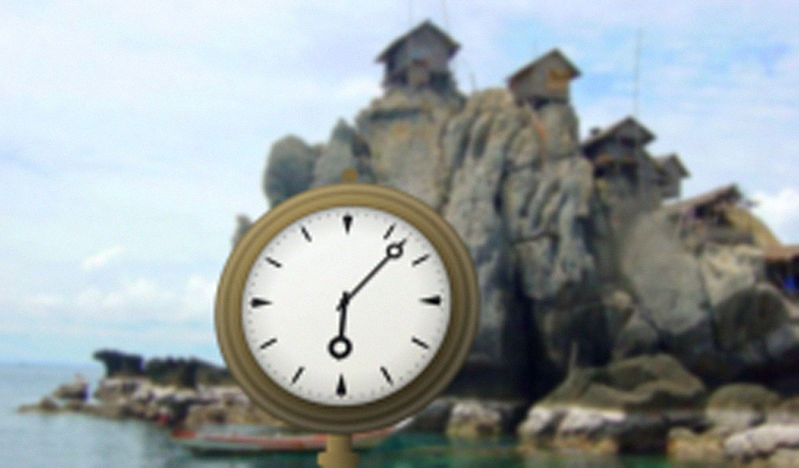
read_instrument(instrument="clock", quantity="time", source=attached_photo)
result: 6:07
